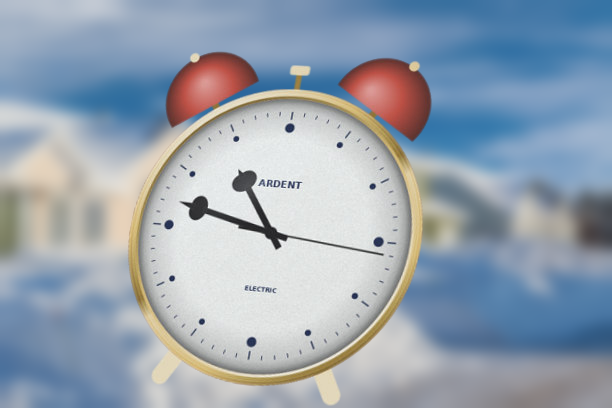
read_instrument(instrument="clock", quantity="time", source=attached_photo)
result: 10:47:16
